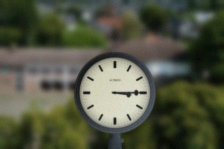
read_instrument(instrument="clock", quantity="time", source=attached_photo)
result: 3:15
